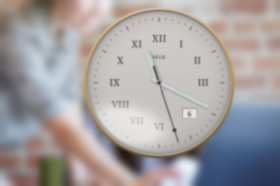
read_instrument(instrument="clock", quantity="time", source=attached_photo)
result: 11:19:27
